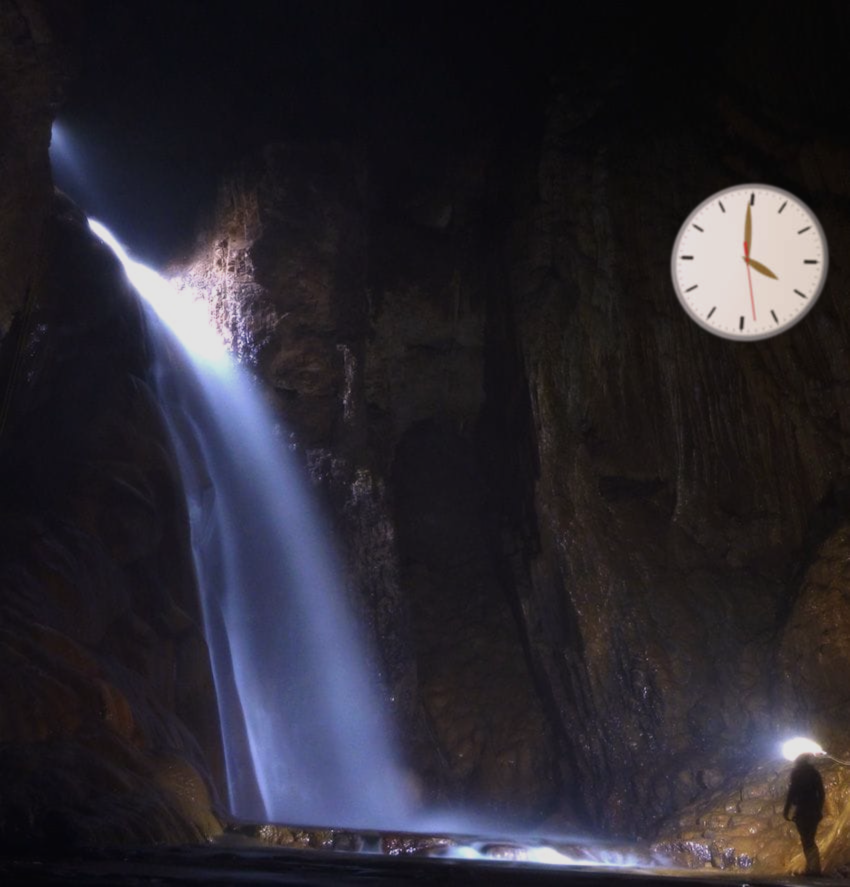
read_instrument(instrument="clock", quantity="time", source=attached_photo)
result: 3:59:28
